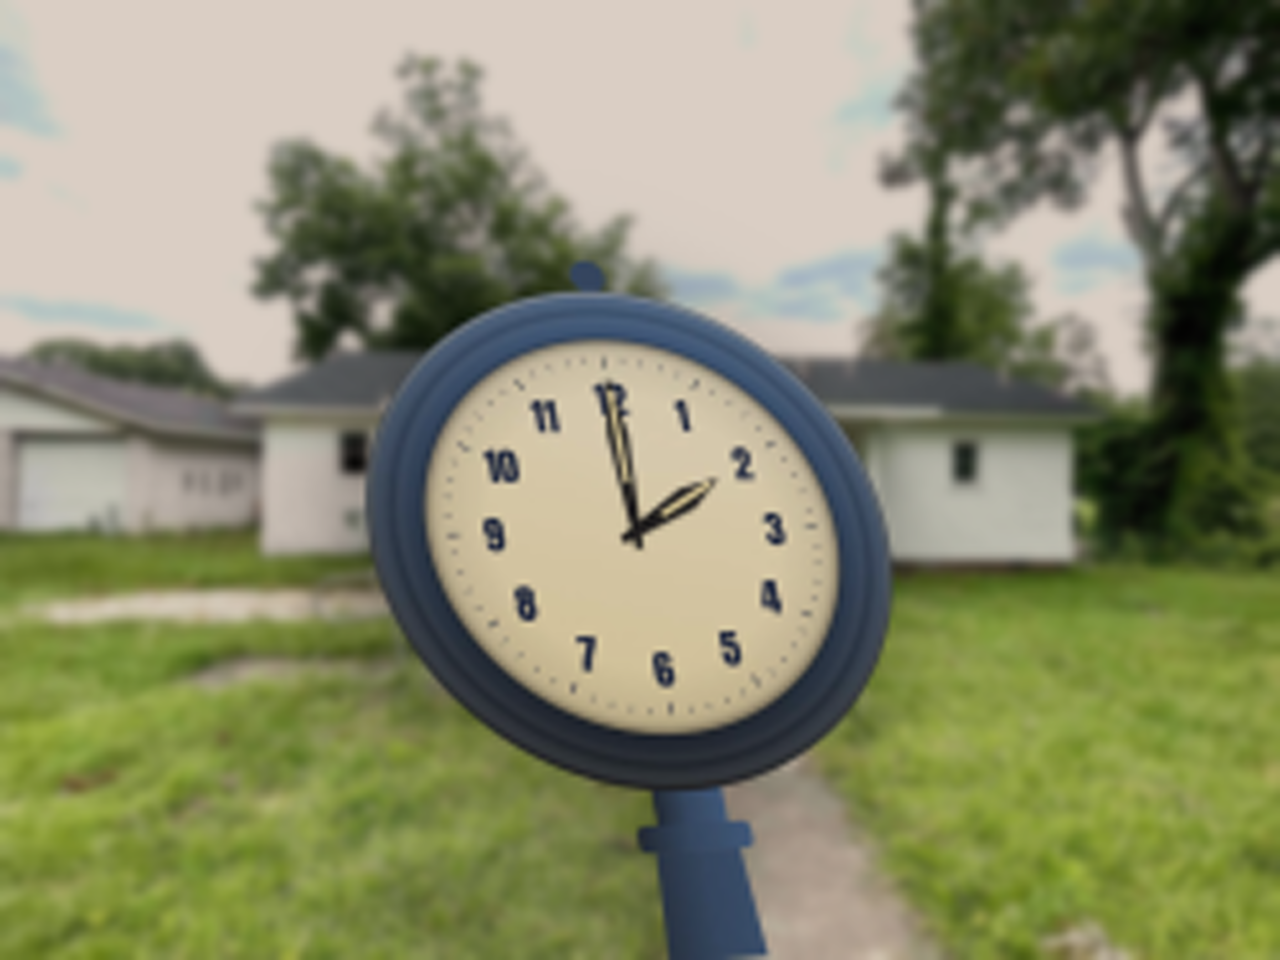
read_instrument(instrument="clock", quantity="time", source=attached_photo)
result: 2:00
